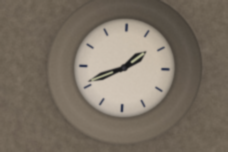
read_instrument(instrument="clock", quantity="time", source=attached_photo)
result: 1:41
